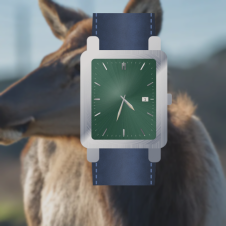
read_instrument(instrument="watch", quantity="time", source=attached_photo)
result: 4:33
